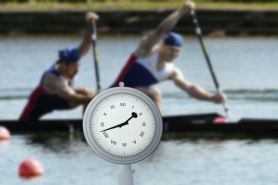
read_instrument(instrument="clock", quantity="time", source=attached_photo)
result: 1:42
